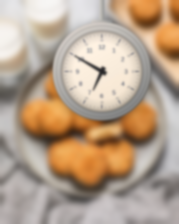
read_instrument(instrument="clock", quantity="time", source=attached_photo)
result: 6:50
